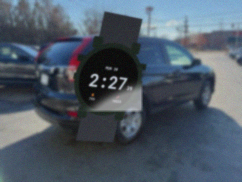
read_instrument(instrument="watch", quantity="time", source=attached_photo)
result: 2:27
